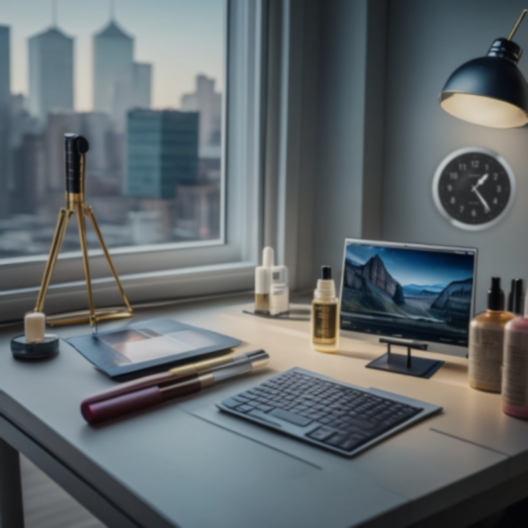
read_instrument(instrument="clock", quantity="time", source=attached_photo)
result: 1:24
